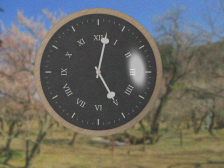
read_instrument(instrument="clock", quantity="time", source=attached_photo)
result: 5:02
